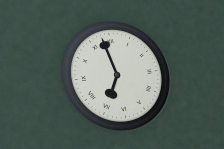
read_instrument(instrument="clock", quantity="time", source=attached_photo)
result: 6:58
